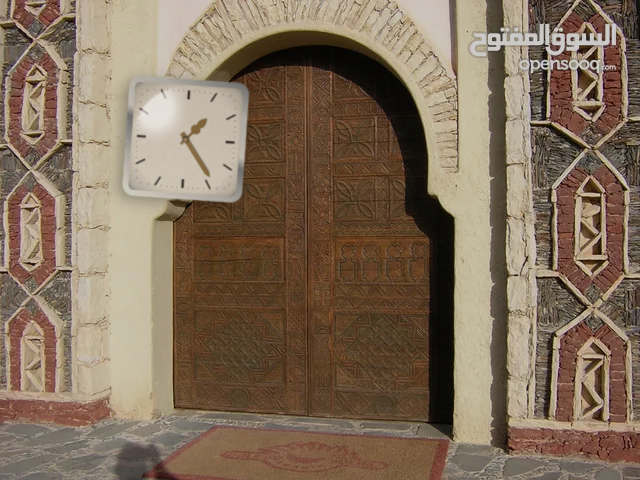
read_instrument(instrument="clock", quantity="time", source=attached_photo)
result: 1:24
